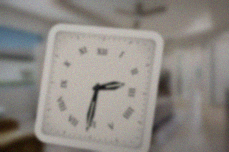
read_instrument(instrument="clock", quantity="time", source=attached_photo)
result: 2:31
